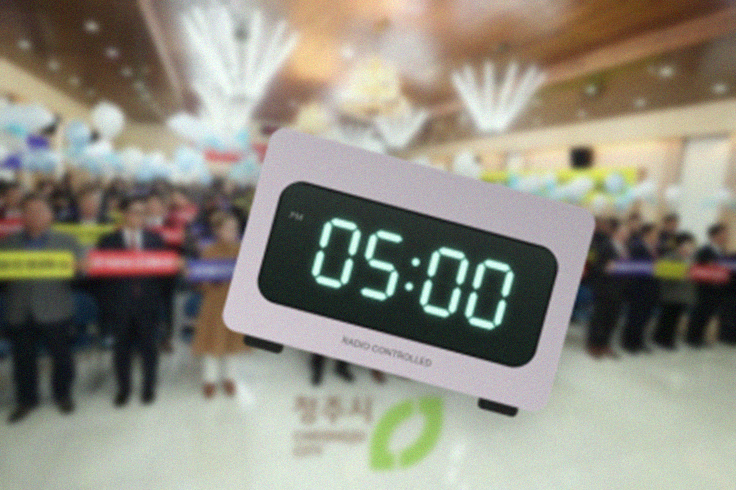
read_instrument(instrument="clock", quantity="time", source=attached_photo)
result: 5:00
